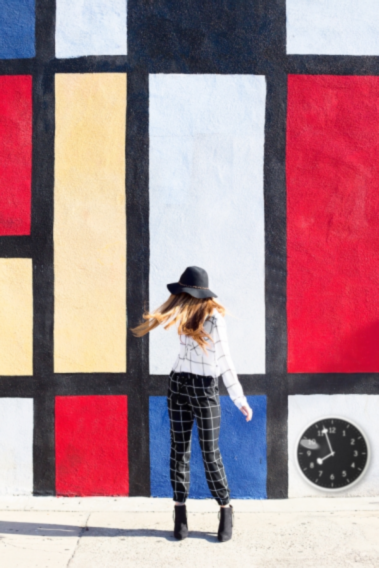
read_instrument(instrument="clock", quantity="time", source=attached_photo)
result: 7:57
